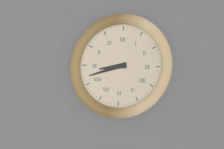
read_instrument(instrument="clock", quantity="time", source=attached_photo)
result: 8:42
